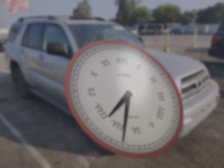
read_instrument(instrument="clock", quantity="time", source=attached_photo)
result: 7:33
